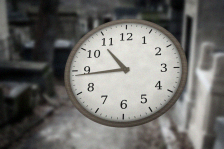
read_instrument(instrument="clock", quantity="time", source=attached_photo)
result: 10:44
